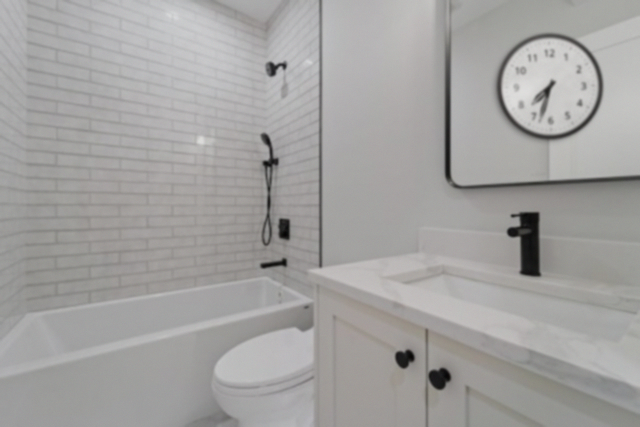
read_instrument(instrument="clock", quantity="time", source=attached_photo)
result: 7:33
